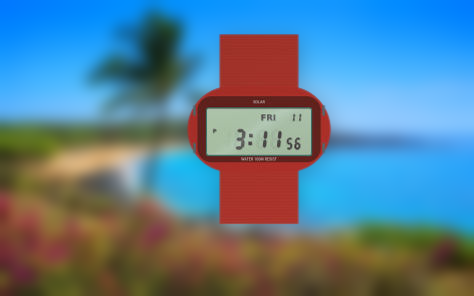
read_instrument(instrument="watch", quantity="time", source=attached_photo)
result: 3:11:56
